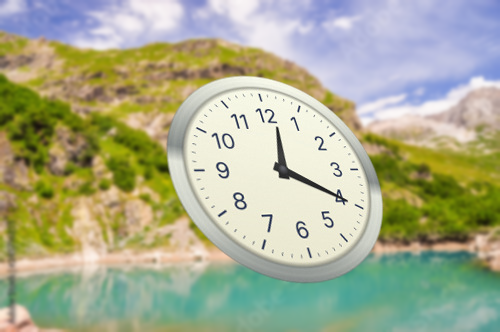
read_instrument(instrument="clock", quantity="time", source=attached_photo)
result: 12:20
